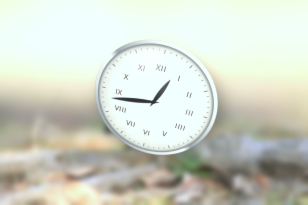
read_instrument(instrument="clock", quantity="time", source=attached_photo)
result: 12:43
